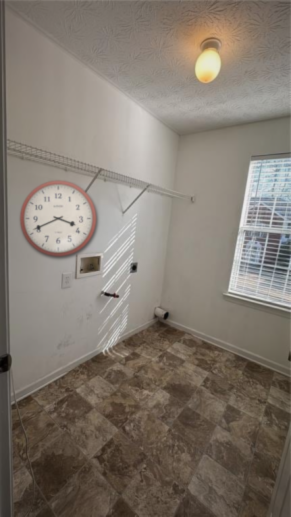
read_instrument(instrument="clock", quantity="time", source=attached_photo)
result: 3:41
